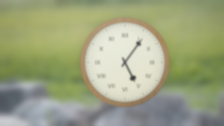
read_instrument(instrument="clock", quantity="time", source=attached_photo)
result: 5:06
